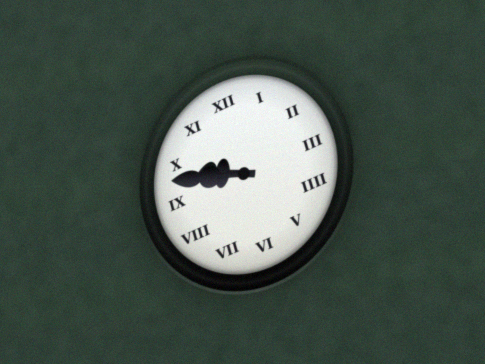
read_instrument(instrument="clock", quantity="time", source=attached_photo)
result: 9:48
